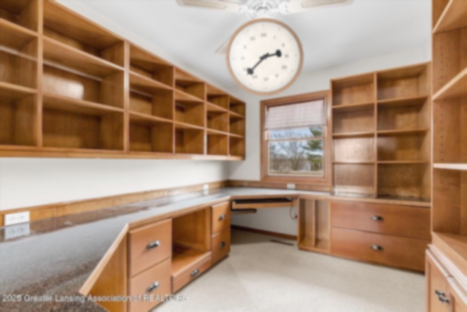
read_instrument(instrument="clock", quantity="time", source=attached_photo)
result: 2:38
